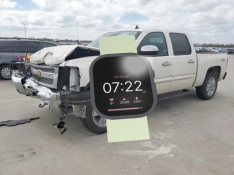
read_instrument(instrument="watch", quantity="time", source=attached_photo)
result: 7:22
